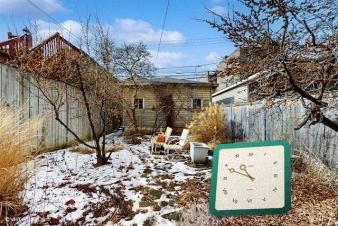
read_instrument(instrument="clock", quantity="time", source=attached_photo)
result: 10:49
